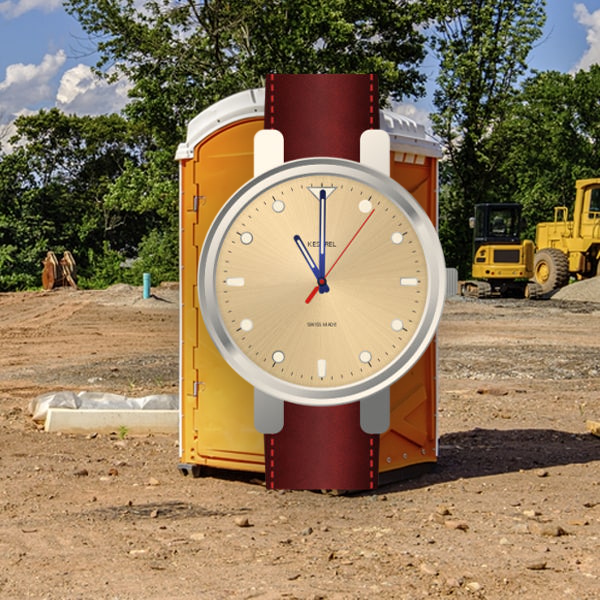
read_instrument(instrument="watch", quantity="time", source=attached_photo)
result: 11:00:06
